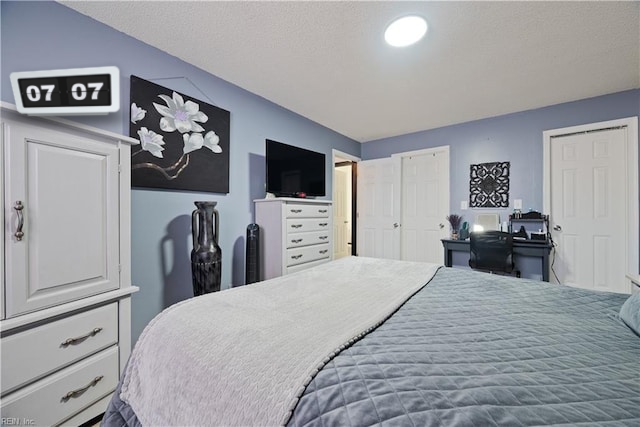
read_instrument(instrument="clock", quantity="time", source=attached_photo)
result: 7:07
